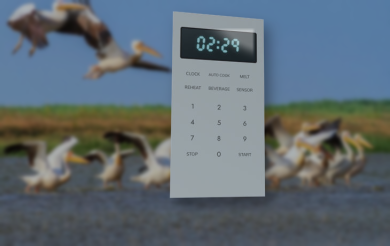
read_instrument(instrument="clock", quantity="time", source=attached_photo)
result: 2:29
